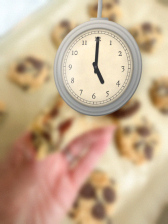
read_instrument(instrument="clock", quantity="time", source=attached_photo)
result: 5:00
